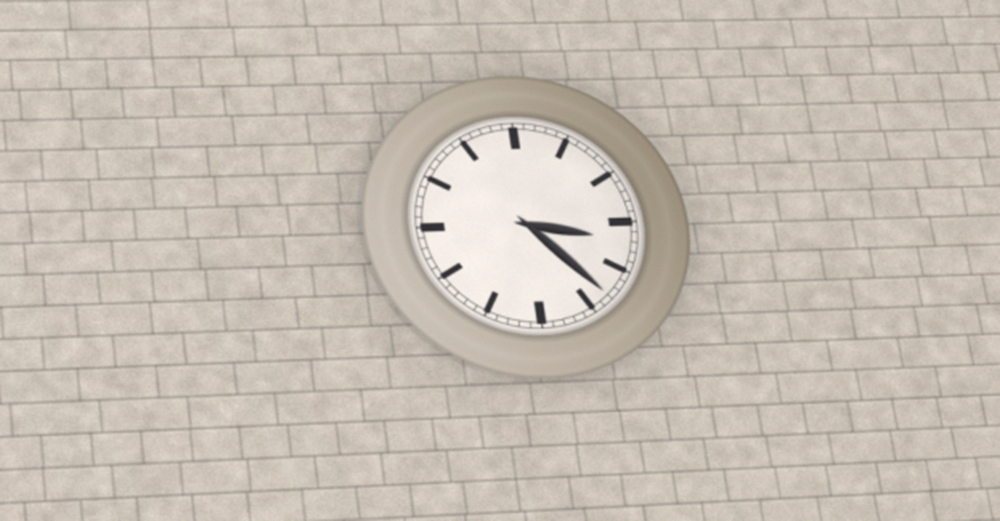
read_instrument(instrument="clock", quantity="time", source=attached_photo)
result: 3:23
